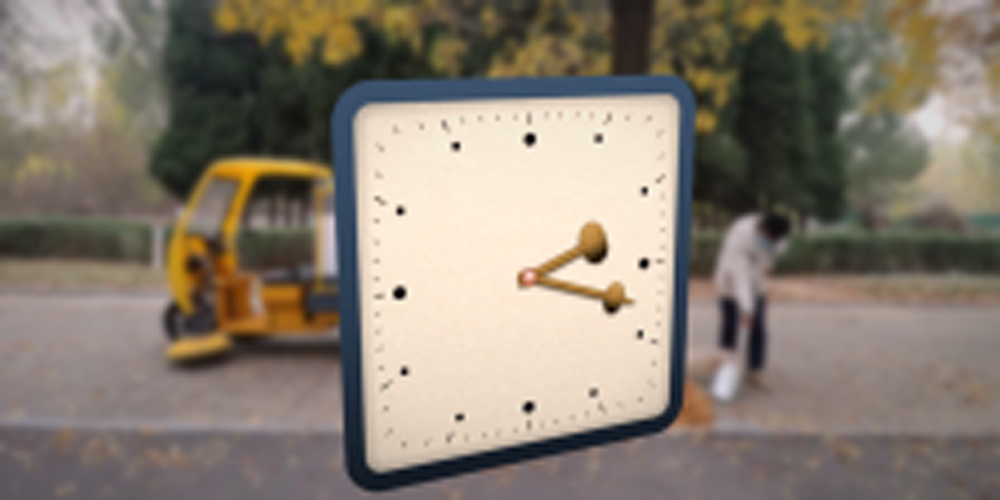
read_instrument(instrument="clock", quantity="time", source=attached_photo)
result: 2:18
